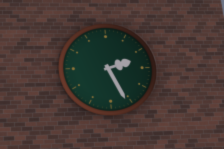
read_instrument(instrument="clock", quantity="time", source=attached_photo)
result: 2:26
